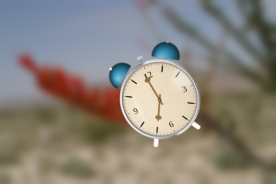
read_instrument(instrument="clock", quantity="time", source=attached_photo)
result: 6:59
